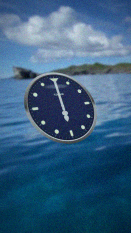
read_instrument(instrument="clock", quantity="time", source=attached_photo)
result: 6:00
